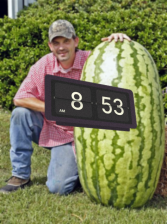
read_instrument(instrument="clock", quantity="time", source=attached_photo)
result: 8:53
